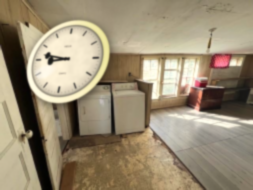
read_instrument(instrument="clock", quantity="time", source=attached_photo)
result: 8:47
